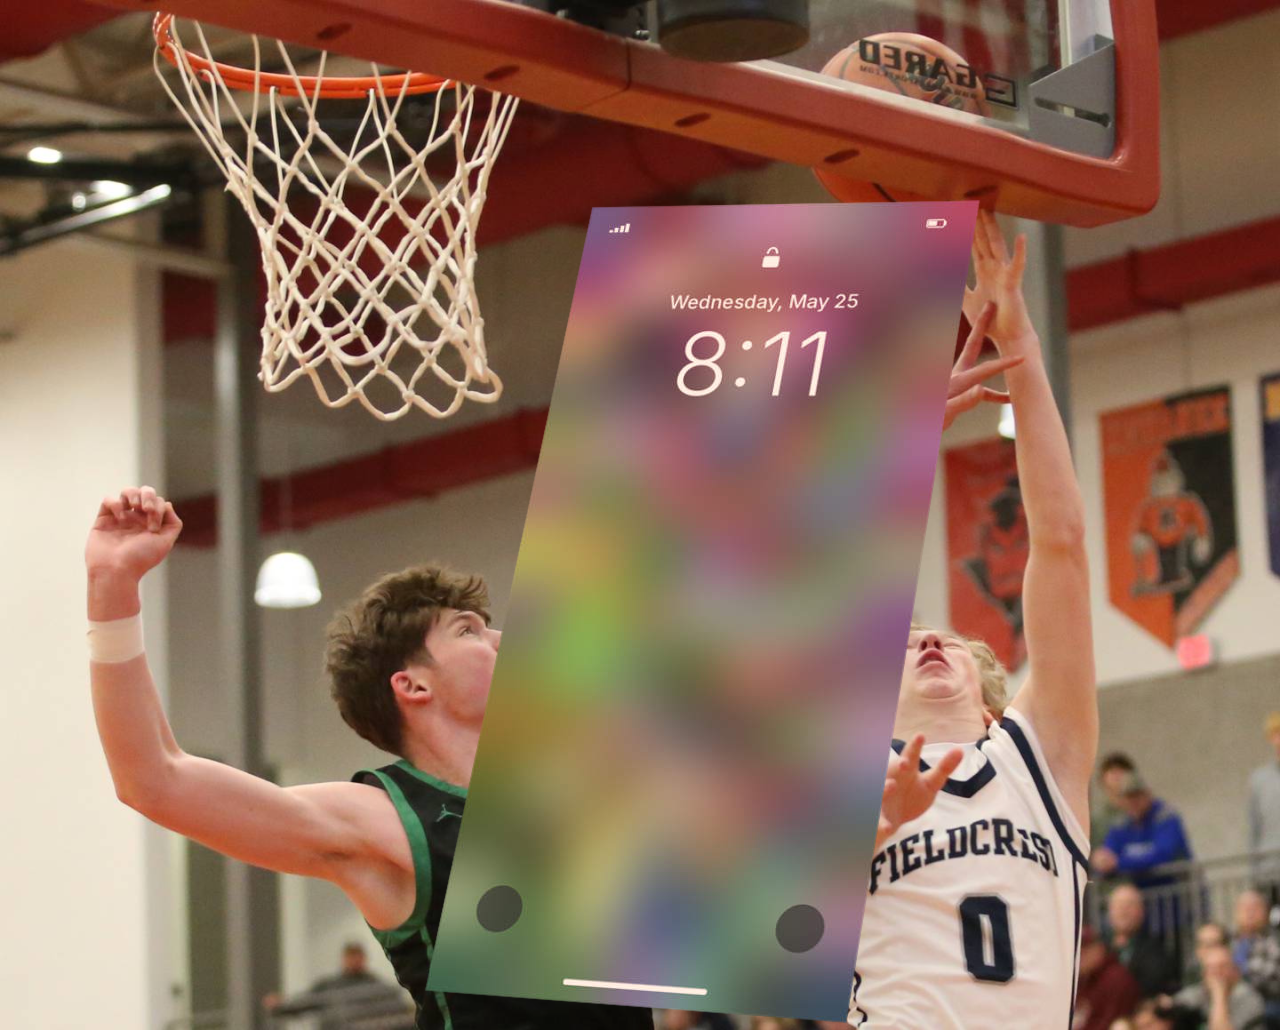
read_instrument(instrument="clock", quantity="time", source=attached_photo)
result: 8:11
